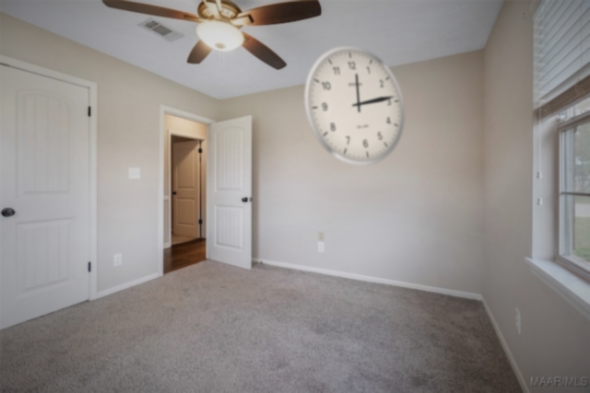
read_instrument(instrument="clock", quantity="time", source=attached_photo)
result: 12:14
